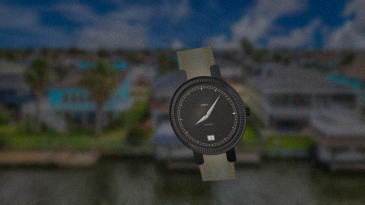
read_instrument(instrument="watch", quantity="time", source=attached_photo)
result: 8:07
